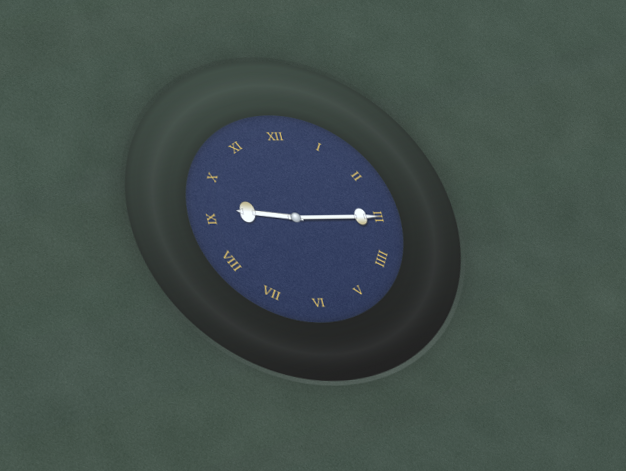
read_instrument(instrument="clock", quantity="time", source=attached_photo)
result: 9:15
